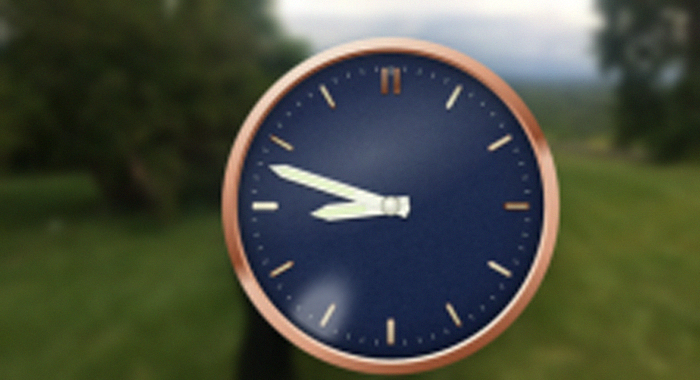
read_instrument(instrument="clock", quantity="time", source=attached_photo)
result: 8:48
